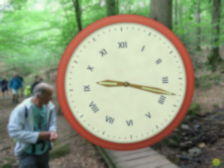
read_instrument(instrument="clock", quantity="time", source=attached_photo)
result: 9:18
